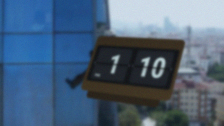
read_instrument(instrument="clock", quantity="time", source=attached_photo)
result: 1:10
